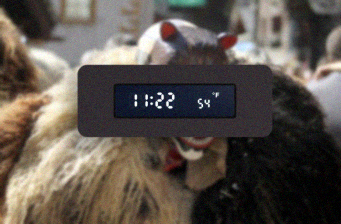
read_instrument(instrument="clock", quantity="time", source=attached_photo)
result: 11:22
